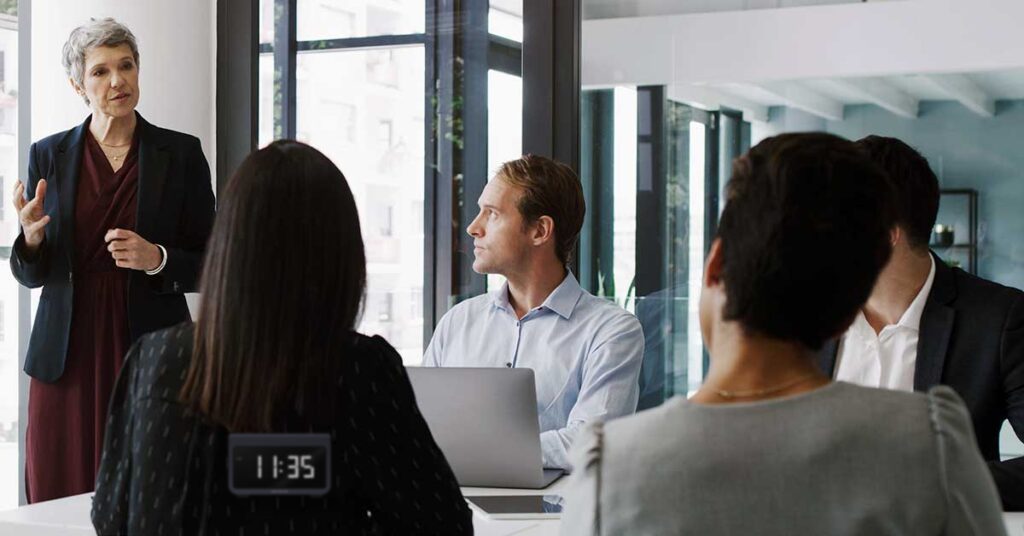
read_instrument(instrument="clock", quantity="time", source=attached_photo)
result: 11:35
